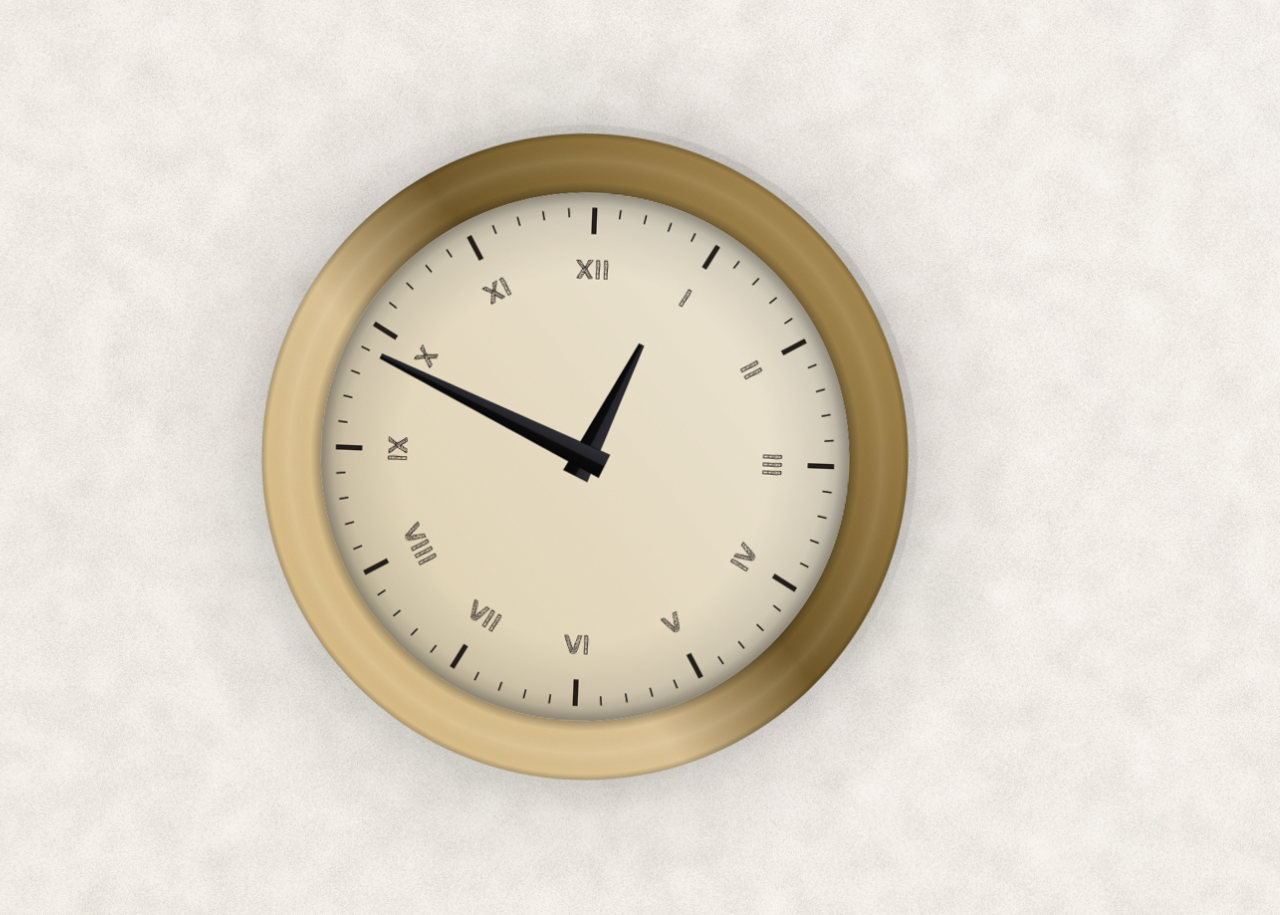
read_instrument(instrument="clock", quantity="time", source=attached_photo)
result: 12:49
